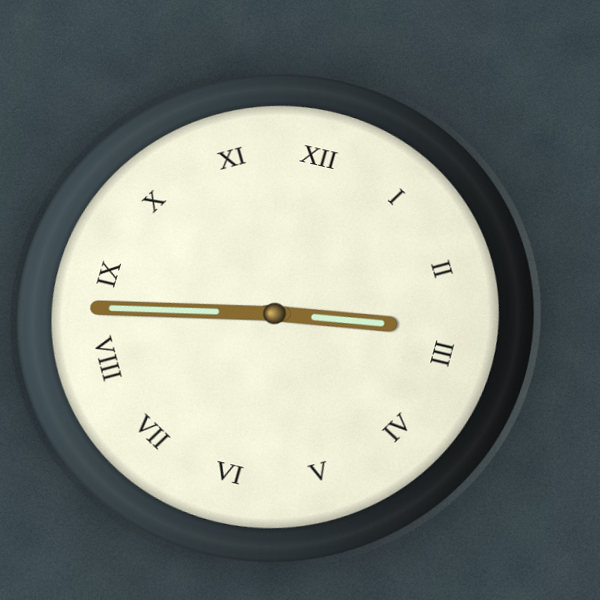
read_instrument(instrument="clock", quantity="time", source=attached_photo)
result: 2:43
